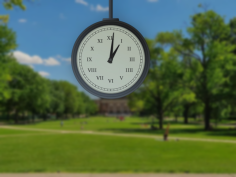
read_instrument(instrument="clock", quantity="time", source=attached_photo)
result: 1:01
